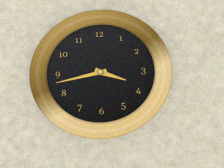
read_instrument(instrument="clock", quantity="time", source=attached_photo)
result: 3:43
